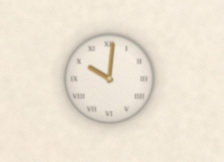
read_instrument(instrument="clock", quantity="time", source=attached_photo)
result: 10:01
